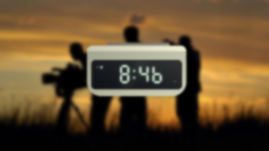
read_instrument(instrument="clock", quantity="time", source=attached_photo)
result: 8:46
